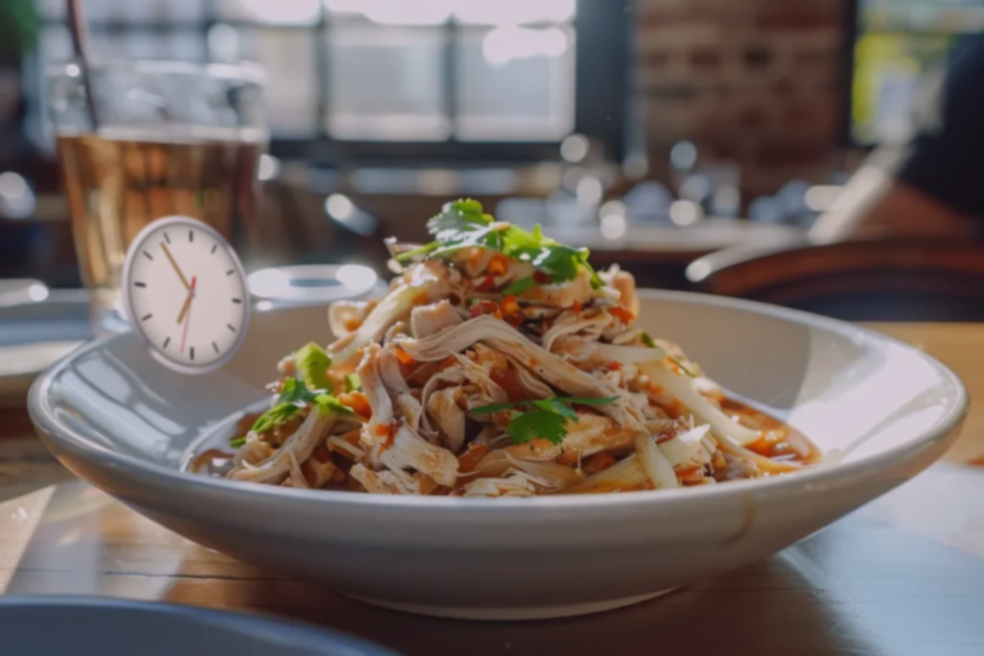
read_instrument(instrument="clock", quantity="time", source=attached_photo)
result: 6:53:32
